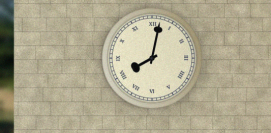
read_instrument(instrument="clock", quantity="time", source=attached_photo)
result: 8:02
